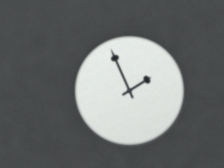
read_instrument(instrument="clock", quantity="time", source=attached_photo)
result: 1:56
